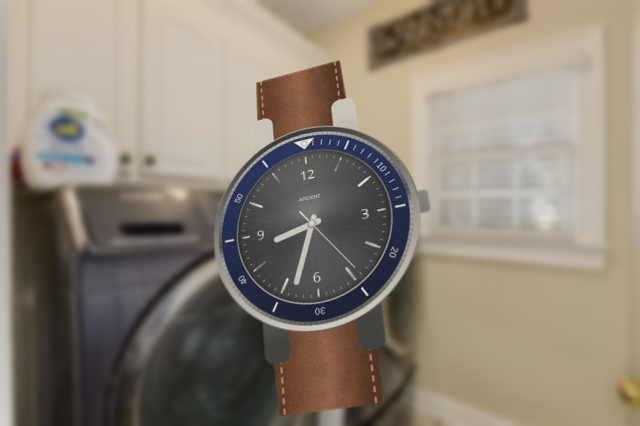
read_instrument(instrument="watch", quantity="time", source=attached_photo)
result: 8:33:24
